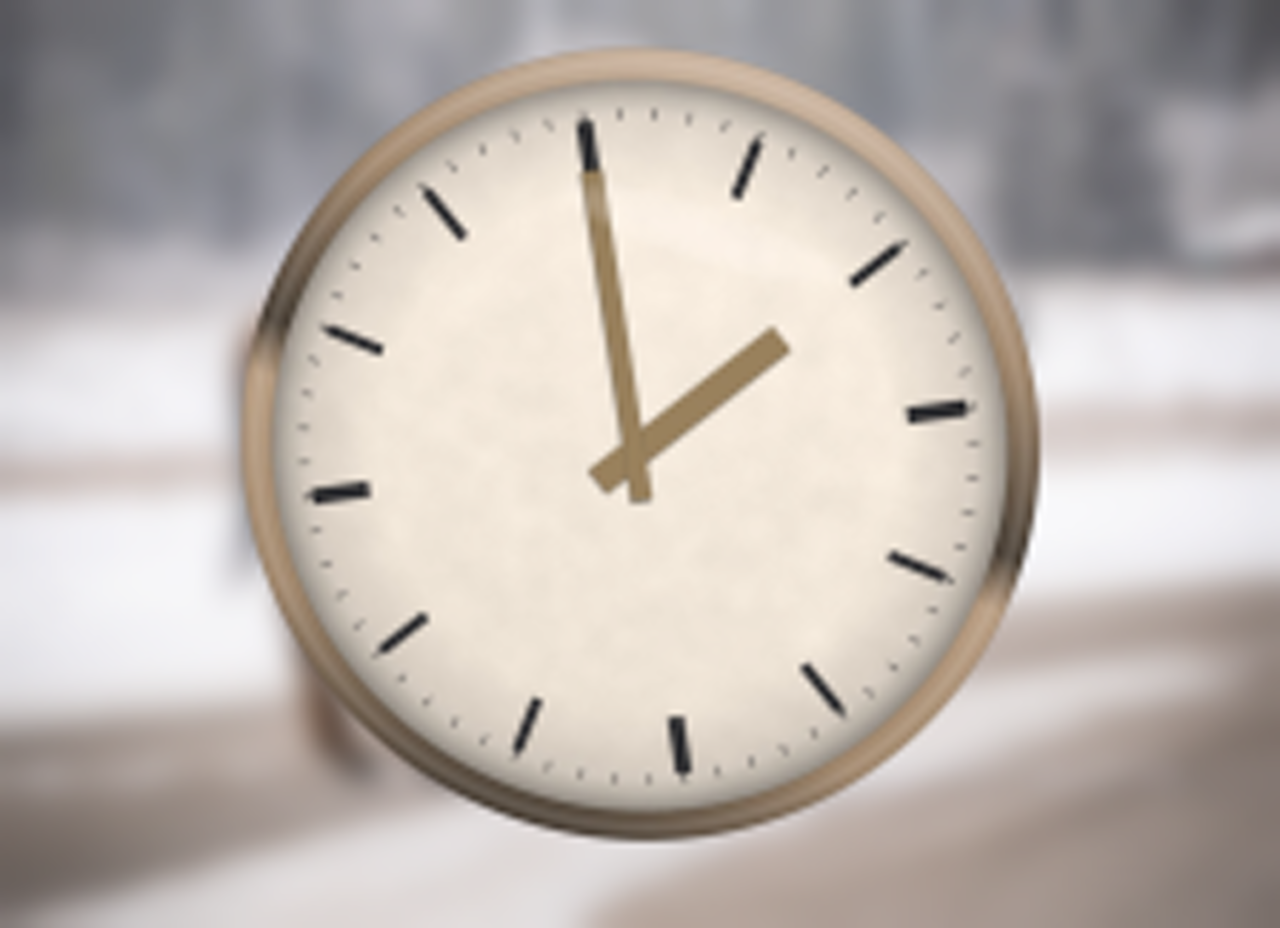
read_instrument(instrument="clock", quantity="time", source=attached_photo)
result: 2:00
